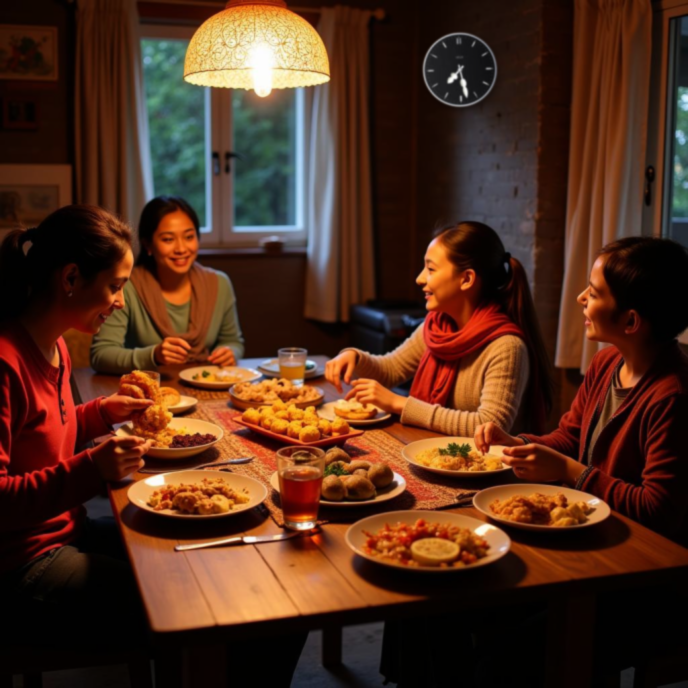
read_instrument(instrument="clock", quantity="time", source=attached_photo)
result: 7:28
